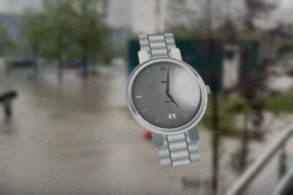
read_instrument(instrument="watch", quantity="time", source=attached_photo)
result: 5:02
